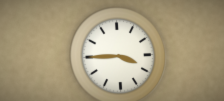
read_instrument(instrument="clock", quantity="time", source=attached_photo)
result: 3:45
